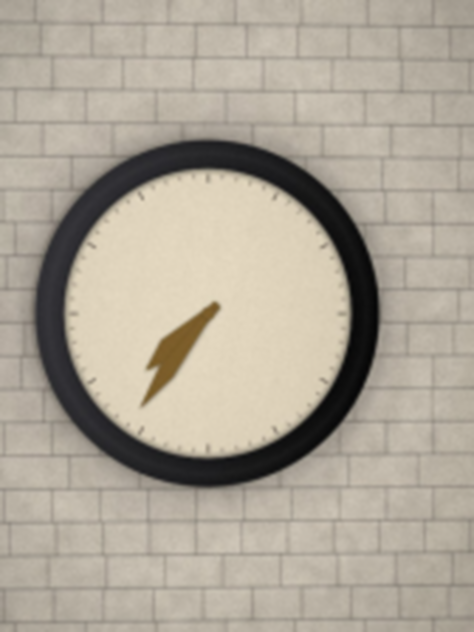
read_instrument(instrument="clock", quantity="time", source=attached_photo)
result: 7:36
